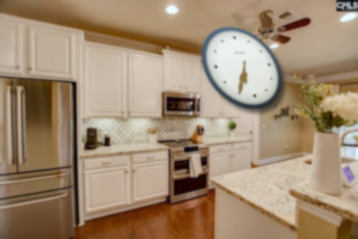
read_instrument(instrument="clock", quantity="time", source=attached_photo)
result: 6:35
